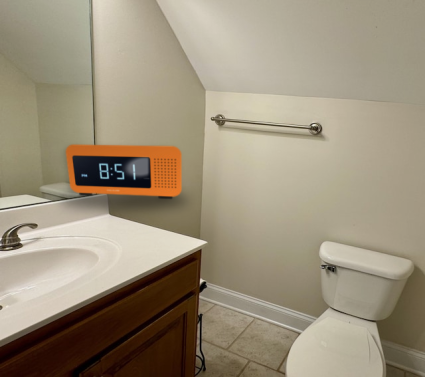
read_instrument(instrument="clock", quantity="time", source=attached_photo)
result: 8:51
